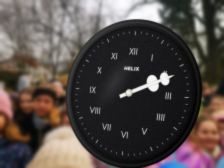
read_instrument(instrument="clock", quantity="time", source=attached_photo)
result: 2:11
